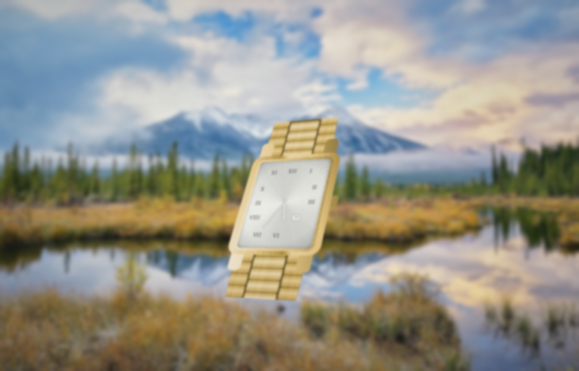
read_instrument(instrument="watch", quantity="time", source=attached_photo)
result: 5:35
